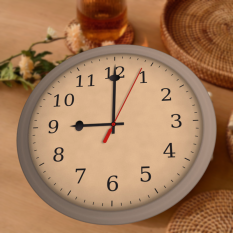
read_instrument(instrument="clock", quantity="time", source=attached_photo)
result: 9:00:04
